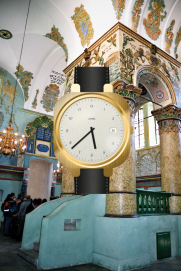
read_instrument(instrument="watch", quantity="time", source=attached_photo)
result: 5:38
